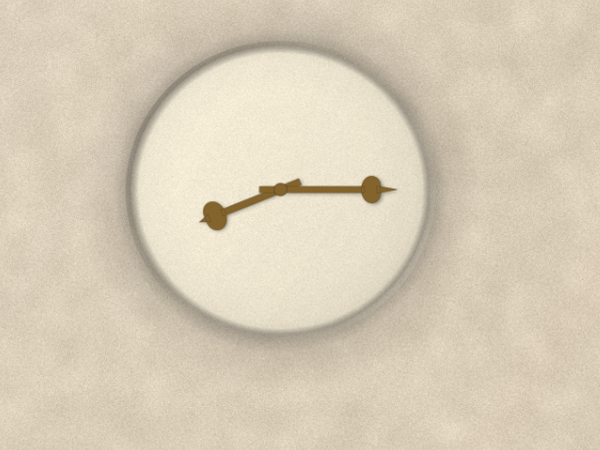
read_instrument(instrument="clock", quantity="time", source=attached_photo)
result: 8:15
